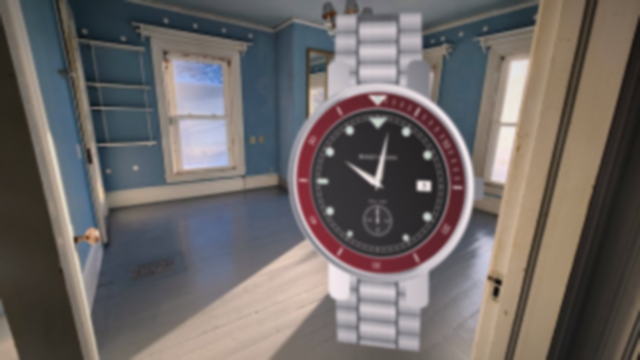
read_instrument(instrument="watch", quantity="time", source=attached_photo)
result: 10:02
